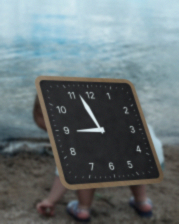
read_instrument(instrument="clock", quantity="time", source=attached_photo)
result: 8:57
